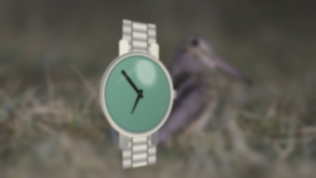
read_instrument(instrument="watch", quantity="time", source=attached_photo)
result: 6:53
